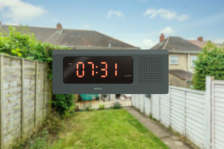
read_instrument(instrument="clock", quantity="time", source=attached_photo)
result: 7:31
